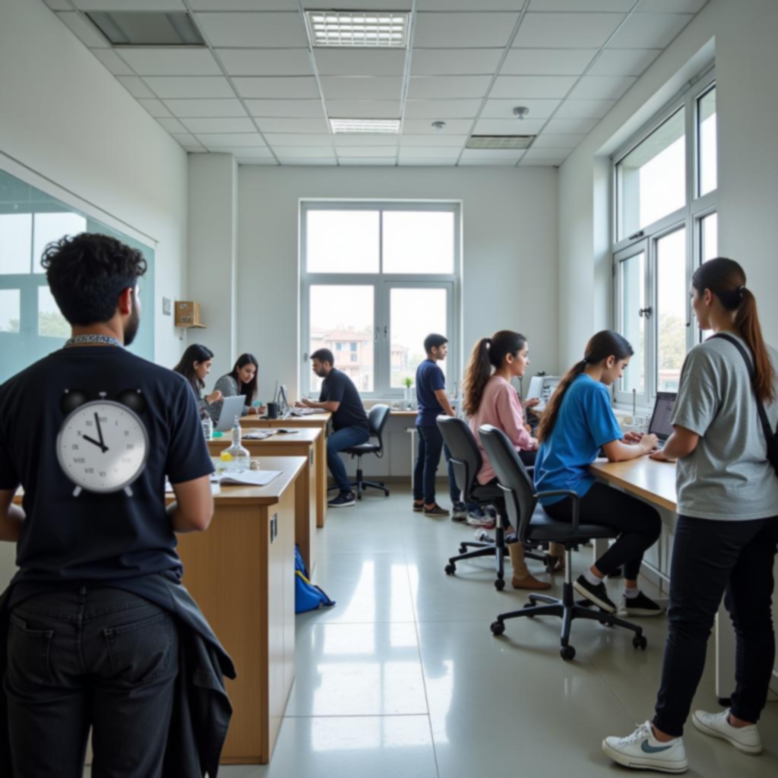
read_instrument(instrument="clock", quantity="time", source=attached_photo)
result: 9:58
